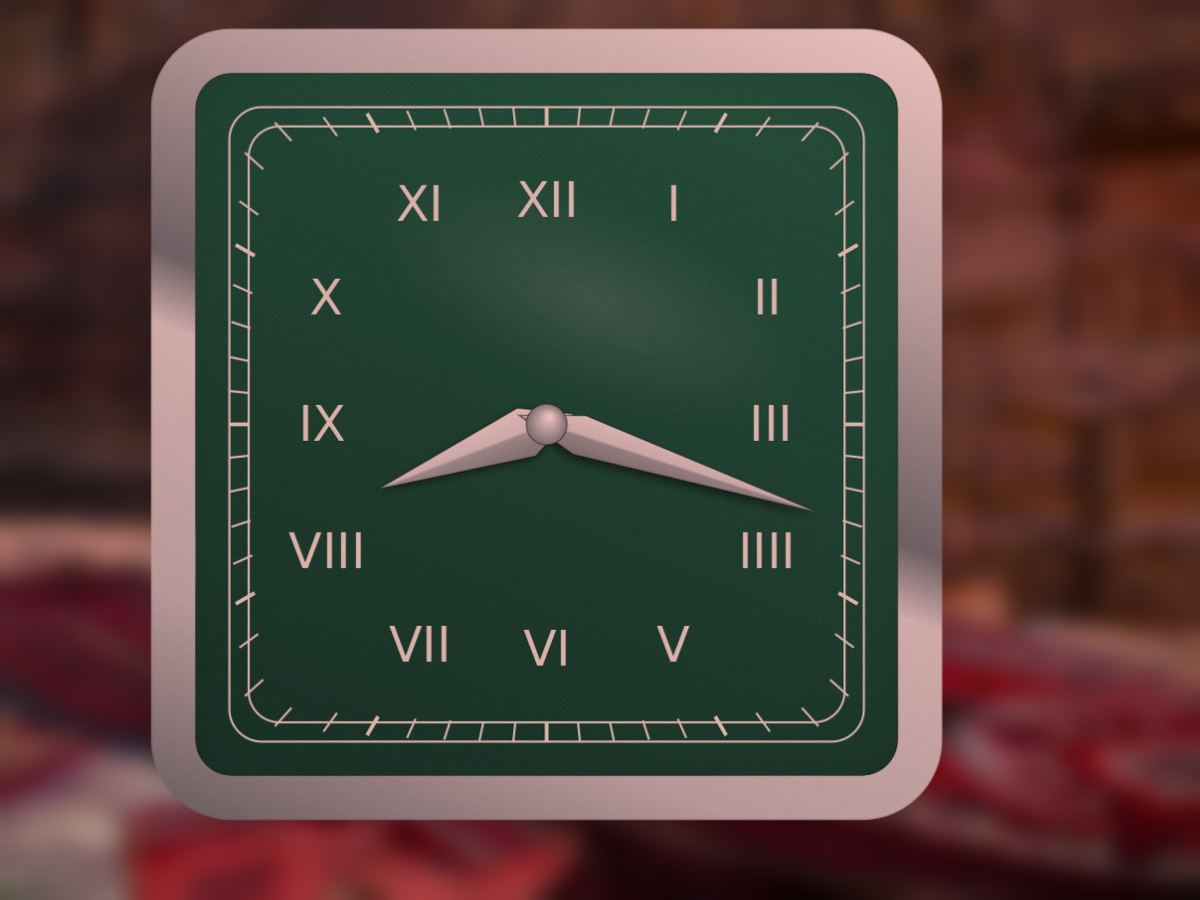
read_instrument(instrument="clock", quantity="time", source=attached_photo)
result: 8:18
